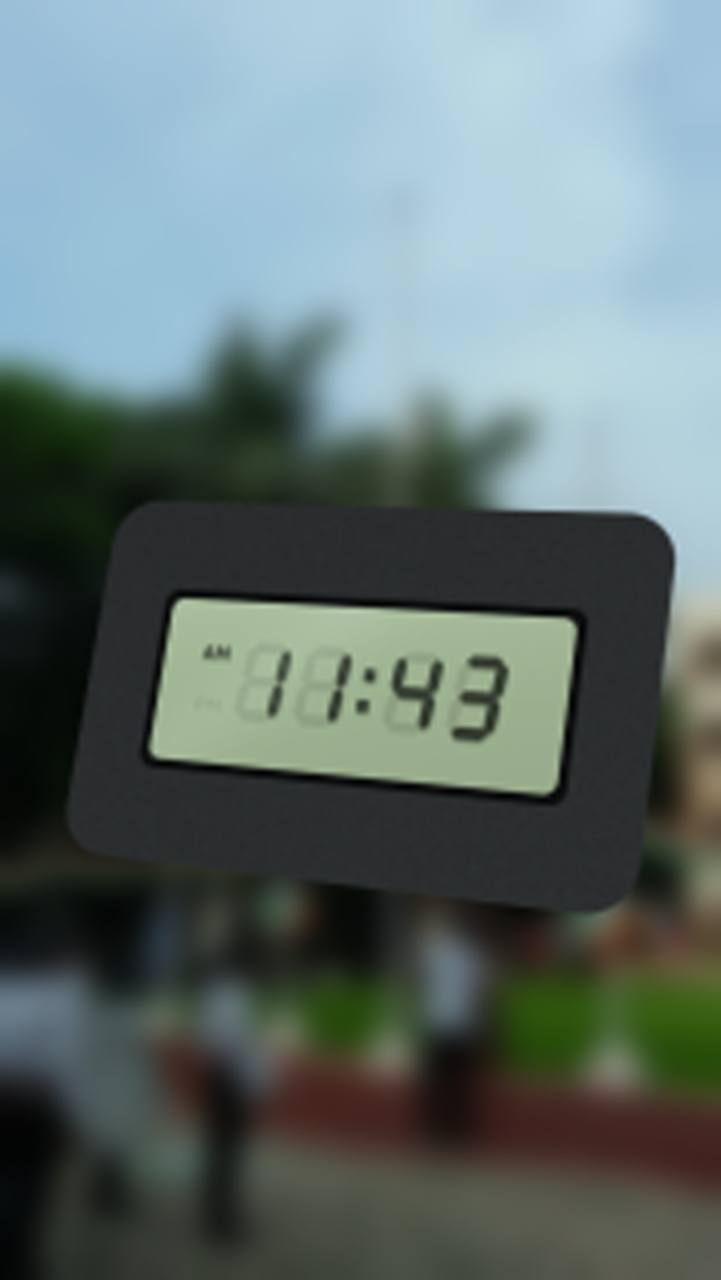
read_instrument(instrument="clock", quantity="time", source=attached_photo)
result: 11:43
